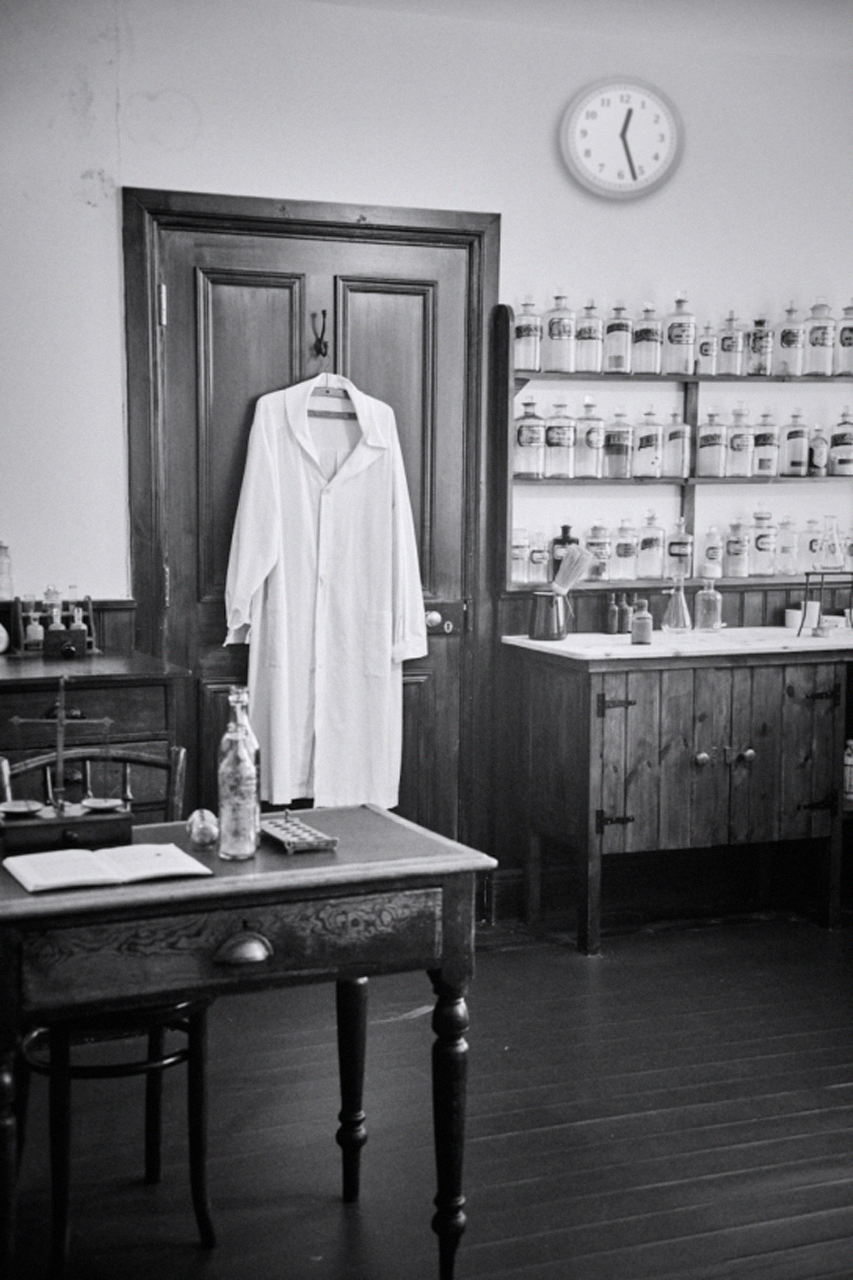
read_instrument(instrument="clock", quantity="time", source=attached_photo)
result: 12:27
